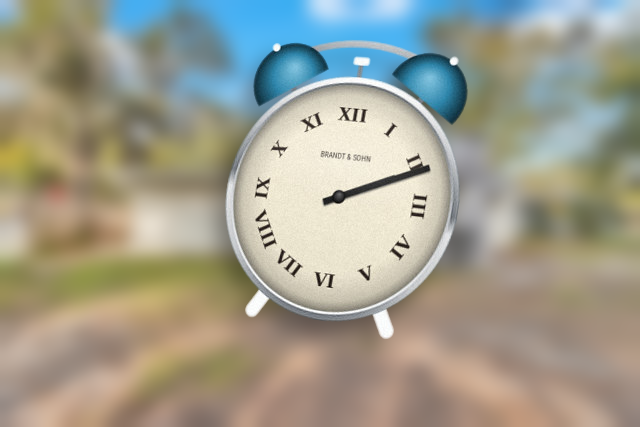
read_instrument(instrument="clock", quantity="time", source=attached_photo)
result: 2:11
